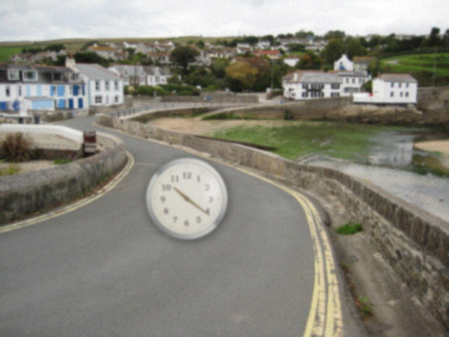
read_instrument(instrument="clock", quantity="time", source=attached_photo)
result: 10:21
